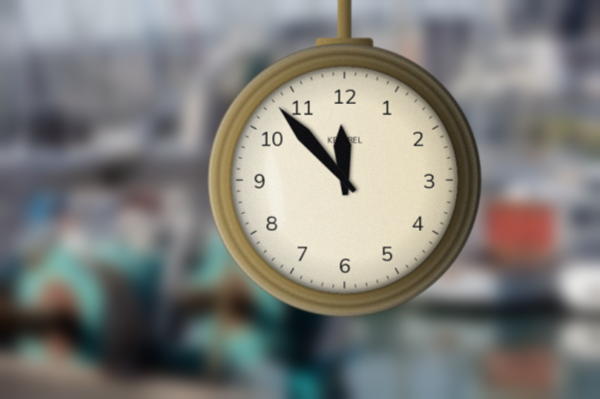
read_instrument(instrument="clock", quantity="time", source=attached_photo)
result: 11:53
